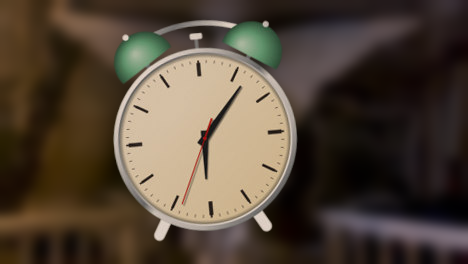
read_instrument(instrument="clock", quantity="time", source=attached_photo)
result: 6:06:34
